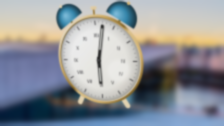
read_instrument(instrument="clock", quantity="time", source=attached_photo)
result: 6:02
